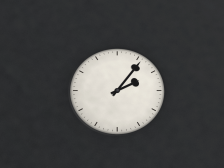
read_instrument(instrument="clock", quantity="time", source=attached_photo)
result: 2:06
